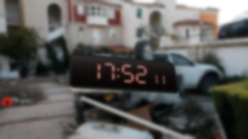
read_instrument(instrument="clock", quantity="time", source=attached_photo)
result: 17:52
